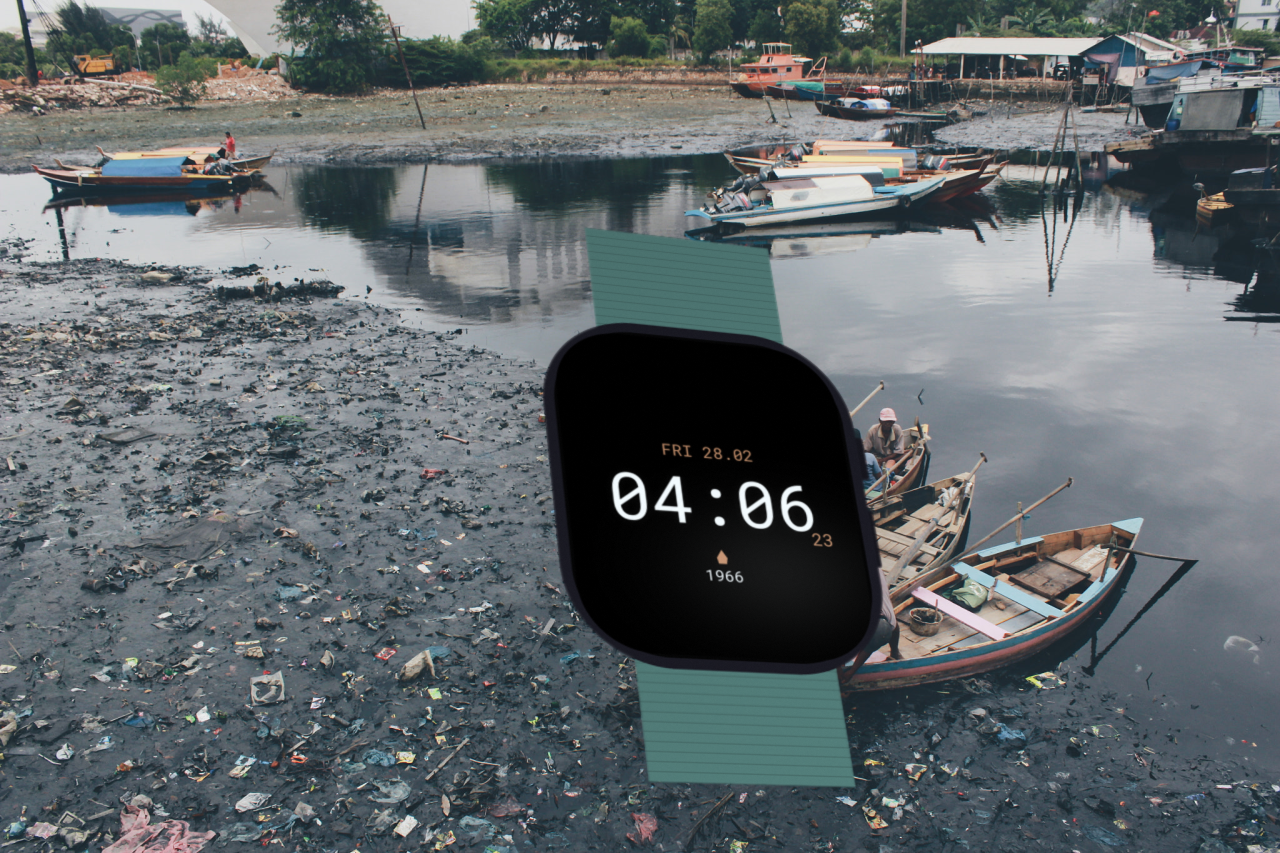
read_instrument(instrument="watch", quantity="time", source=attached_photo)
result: 4:06:23
